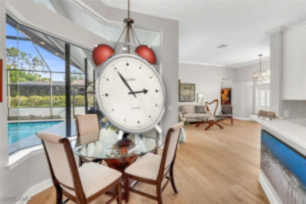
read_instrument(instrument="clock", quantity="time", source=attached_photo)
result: 2:55
